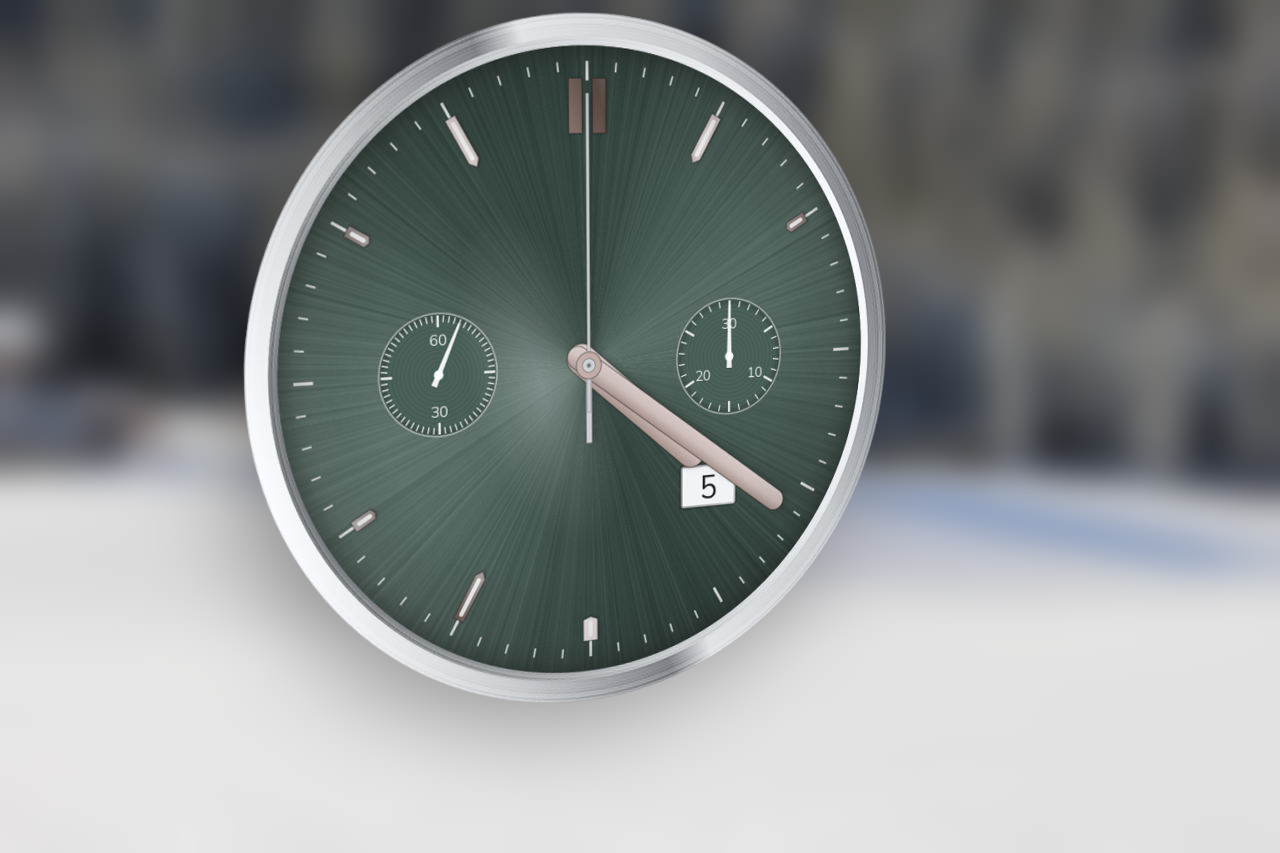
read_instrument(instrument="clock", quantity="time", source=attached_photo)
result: 4:21:04
